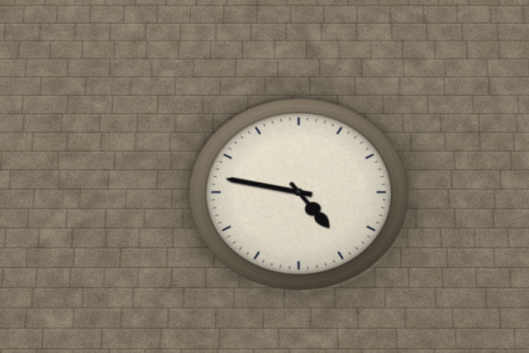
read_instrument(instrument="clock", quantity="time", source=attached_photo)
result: 4:47
